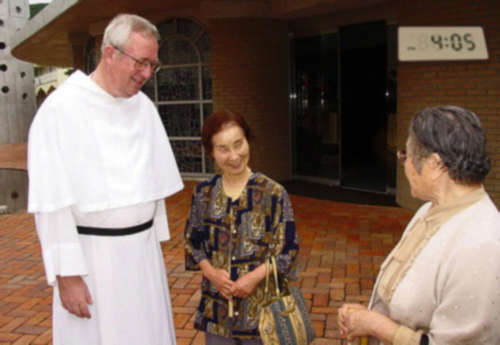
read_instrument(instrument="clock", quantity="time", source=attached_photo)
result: 4:05
